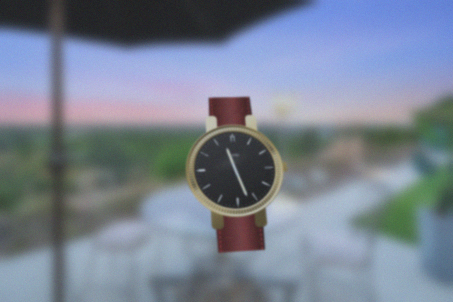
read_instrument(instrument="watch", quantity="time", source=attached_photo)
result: 11:27
